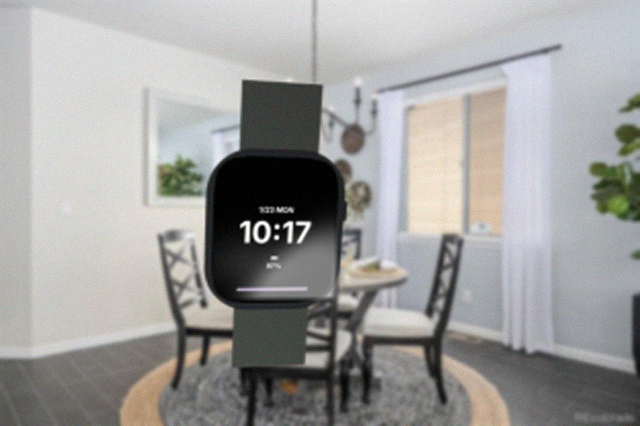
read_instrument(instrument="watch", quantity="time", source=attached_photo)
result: 10:17
